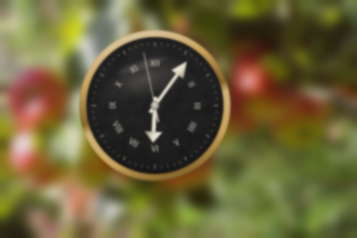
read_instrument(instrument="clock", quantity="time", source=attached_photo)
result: 6:05:58
